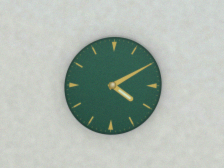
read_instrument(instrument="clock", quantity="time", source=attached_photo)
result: 4:10
